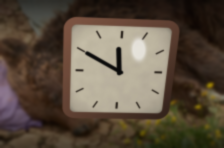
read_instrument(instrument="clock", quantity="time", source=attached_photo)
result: 11:50
